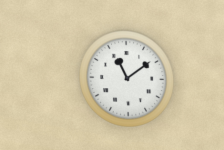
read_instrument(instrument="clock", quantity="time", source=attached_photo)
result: 11:09
